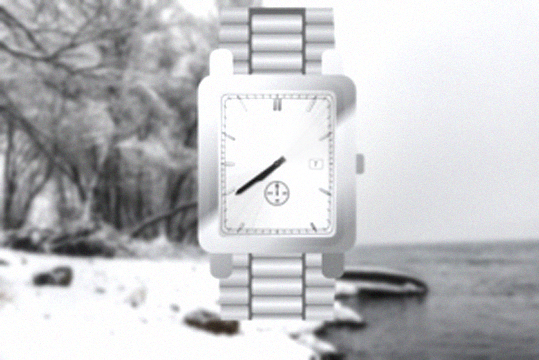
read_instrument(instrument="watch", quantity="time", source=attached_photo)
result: 7:39
